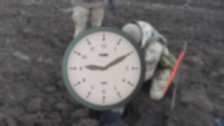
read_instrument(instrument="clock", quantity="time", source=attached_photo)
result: 9:10
